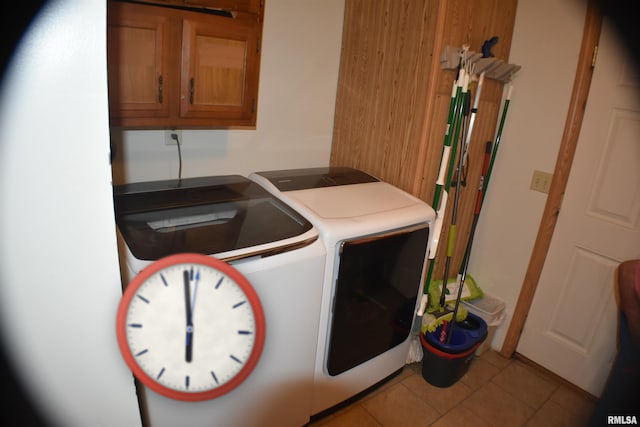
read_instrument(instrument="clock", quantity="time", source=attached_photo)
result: 5:59:01
